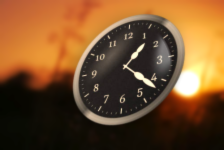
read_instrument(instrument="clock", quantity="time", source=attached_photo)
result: 1:22
